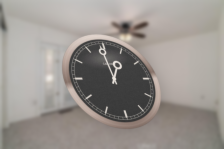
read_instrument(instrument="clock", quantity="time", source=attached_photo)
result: 12:59
